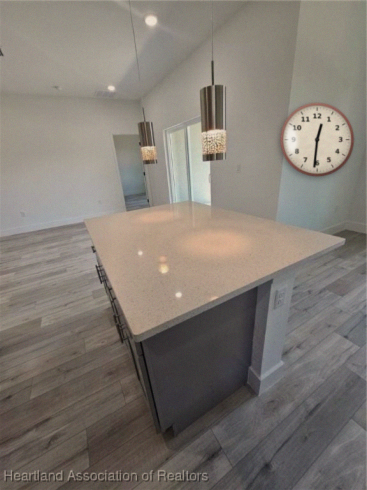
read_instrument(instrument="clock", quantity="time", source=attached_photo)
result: 12:31
